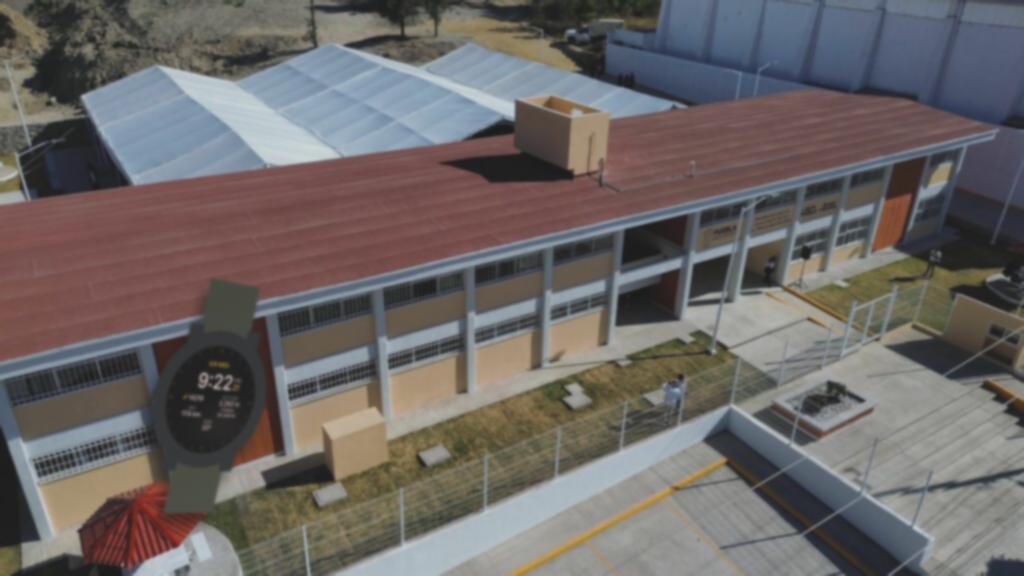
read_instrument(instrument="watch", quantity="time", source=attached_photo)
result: 9:22
